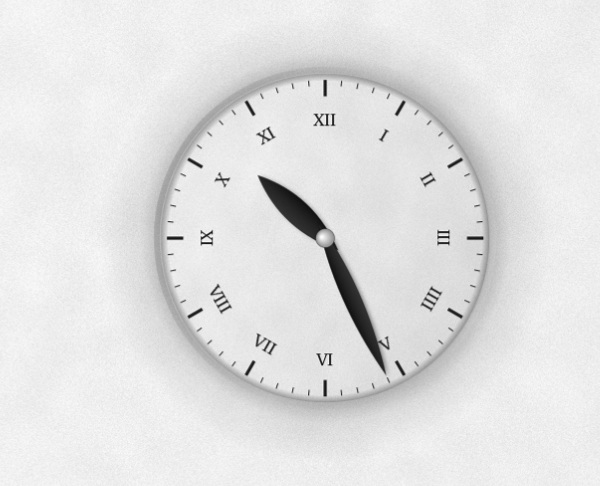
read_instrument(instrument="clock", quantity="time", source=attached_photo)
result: 10:26
